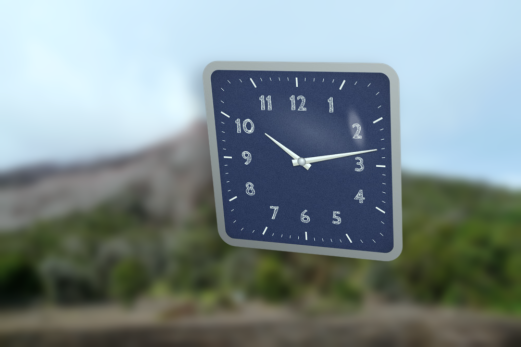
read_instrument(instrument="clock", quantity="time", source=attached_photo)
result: 10:13
